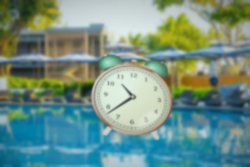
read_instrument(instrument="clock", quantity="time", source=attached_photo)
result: 10:38
